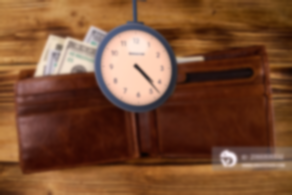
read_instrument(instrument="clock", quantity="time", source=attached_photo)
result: 4:23
